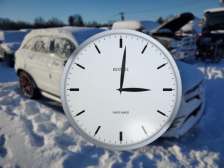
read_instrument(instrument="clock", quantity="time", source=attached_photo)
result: 3:01
